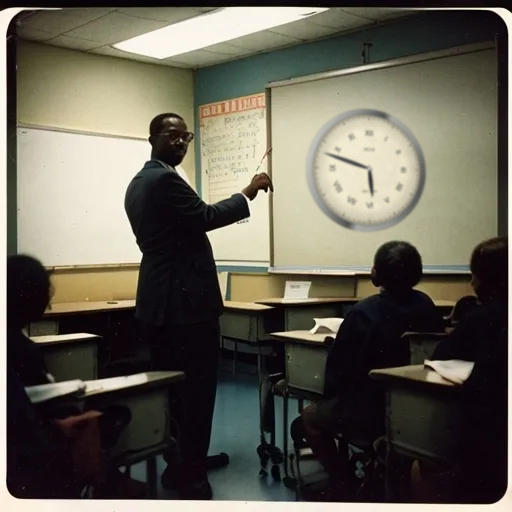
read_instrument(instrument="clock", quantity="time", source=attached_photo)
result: 5:48
